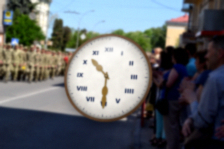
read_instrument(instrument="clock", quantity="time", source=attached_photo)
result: 10:30
